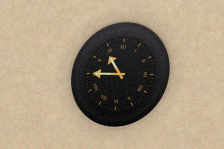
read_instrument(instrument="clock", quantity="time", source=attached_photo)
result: 10:45
